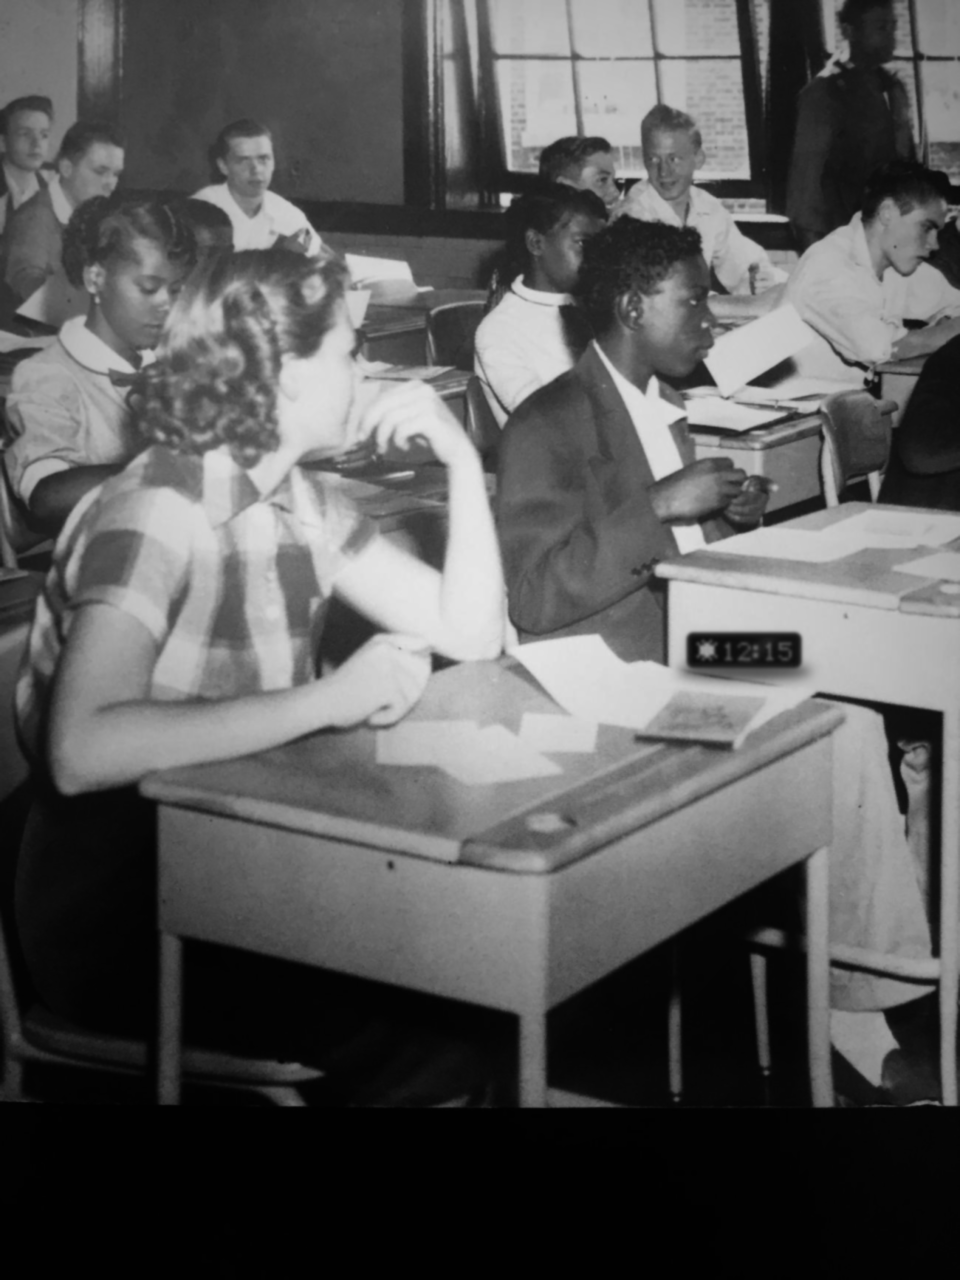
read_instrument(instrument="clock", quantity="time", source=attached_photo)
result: 12:15
